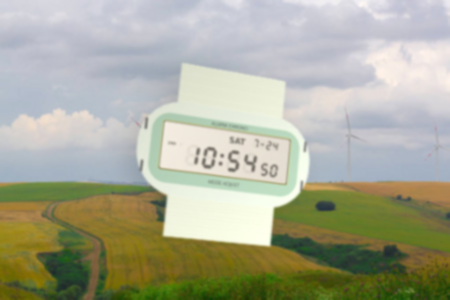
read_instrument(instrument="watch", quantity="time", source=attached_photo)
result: 10:54:50
